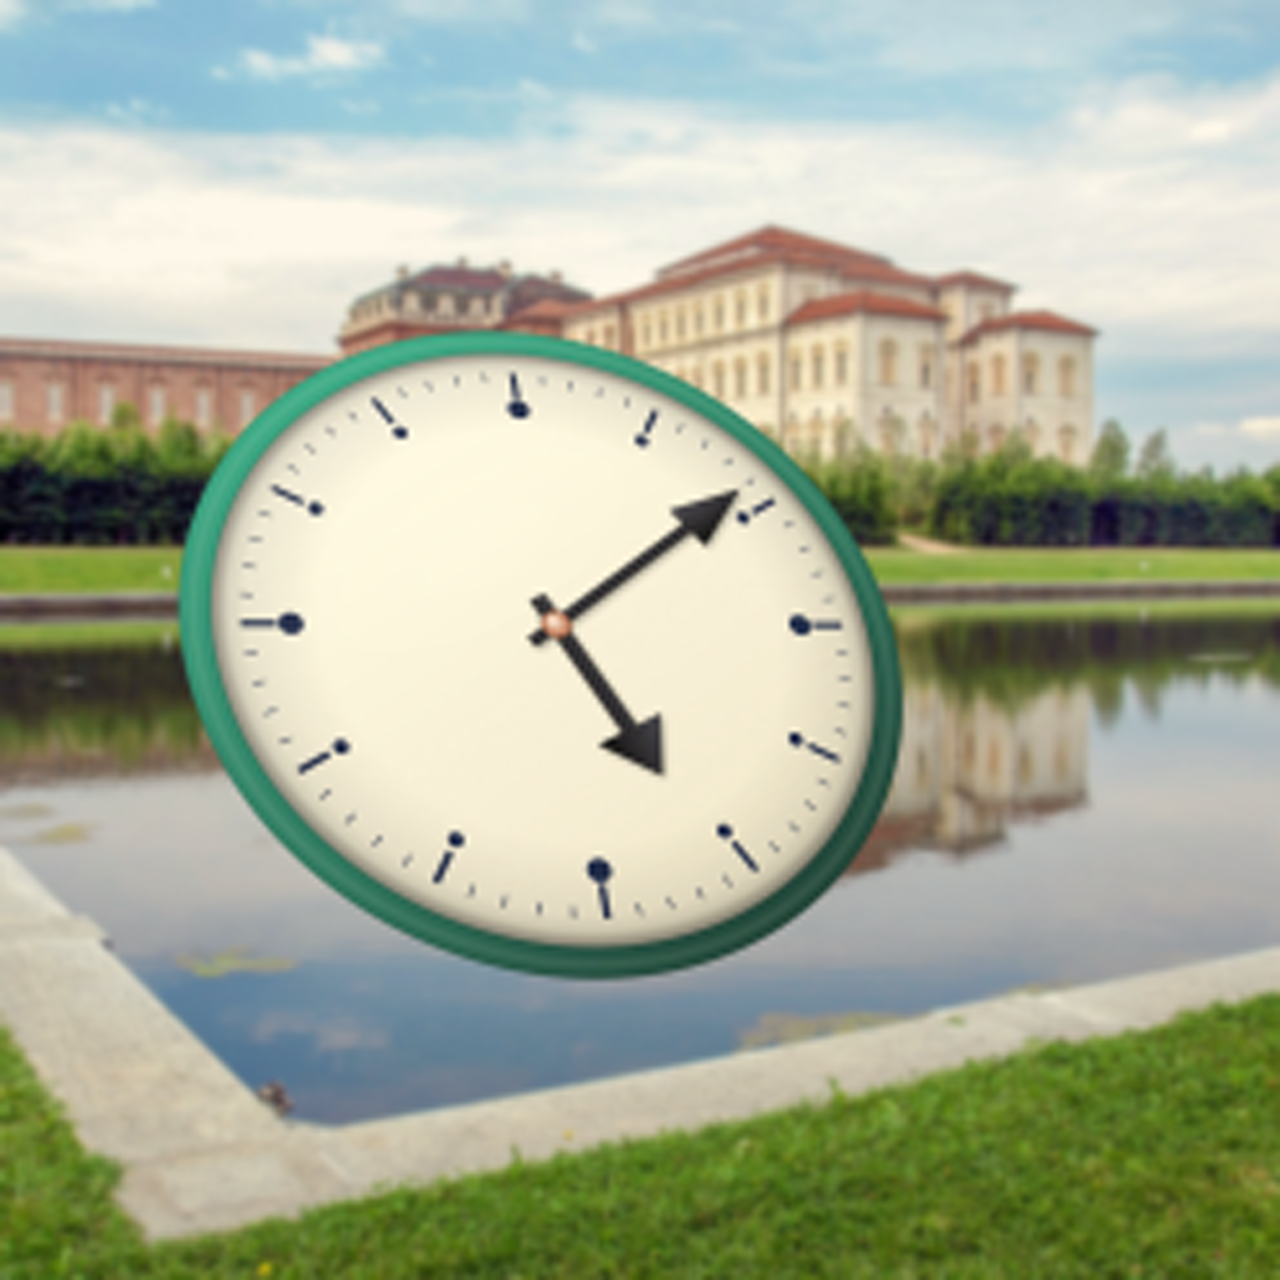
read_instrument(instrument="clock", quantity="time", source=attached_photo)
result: 5:09
